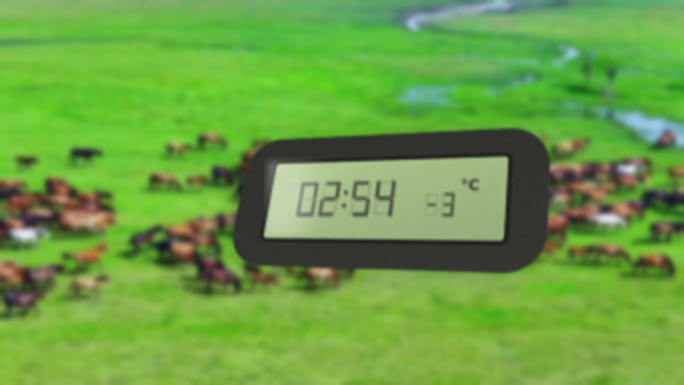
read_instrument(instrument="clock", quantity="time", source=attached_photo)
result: 2:54
